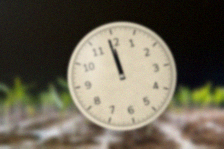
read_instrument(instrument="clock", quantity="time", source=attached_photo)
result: 11:59
